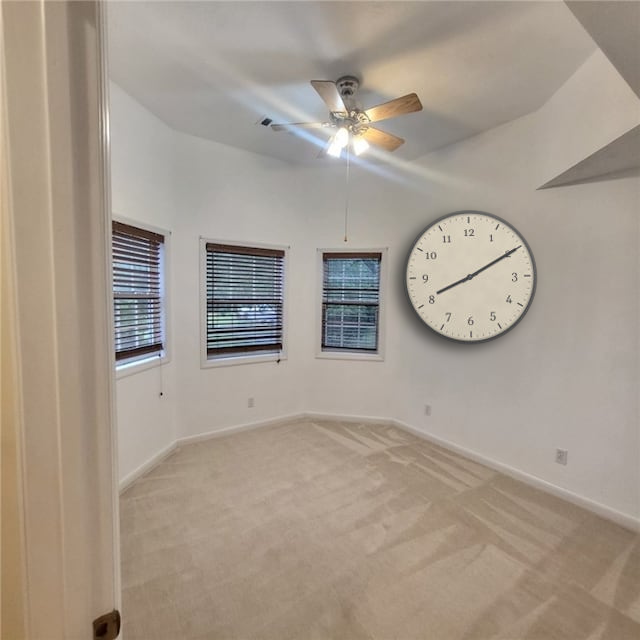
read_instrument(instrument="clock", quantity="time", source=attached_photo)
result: 8:10
